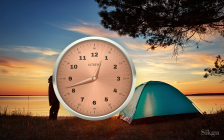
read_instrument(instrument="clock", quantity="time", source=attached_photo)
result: 12:42
